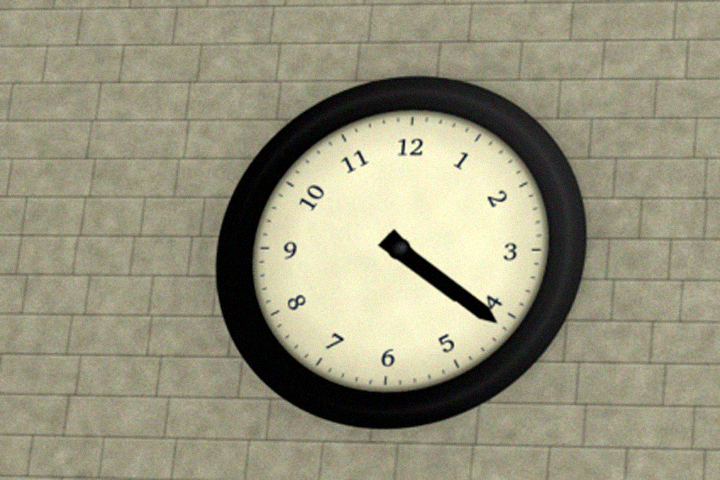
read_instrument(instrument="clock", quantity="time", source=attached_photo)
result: 4:21
